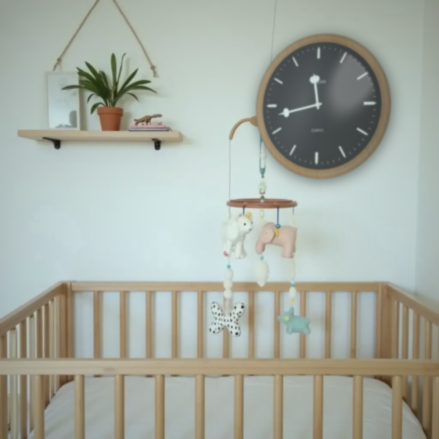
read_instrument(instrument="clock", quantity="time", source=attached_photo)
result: 11:43
